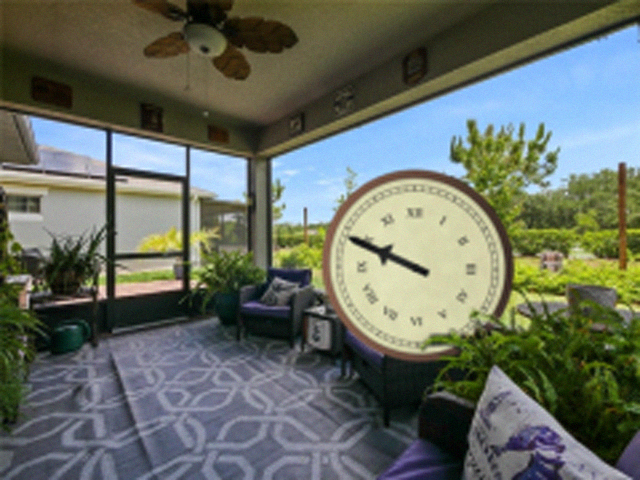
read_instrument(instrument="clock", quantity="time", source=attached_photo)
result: 9:49
